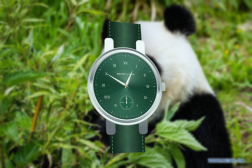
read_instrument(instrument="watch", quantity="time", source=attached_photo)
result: 12:50
